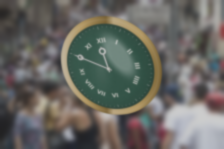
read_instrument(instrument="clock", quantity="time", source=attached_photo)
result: 11:50
